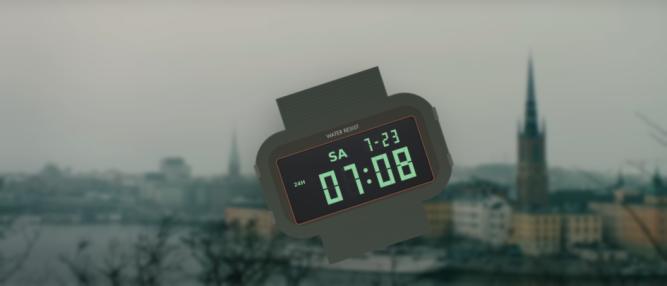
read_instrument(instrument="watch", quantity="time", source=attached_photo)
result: 7:08
